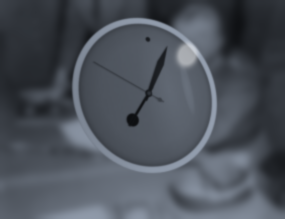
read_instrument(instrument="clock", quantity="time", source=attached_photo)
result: 7:03:49
